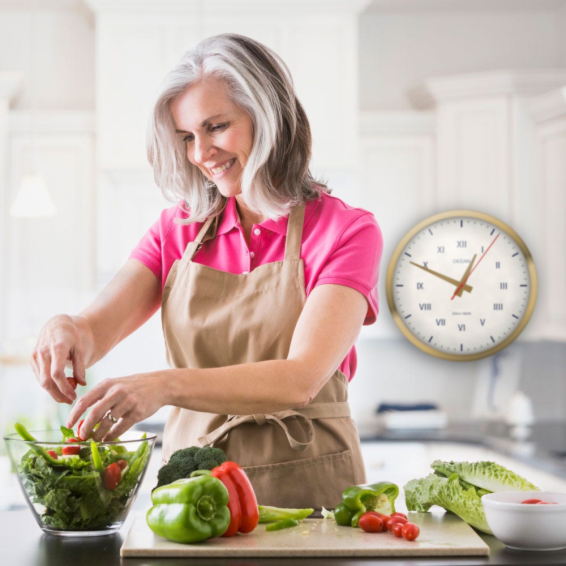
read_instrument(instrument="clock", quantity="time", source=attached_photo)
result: 12:49:06
